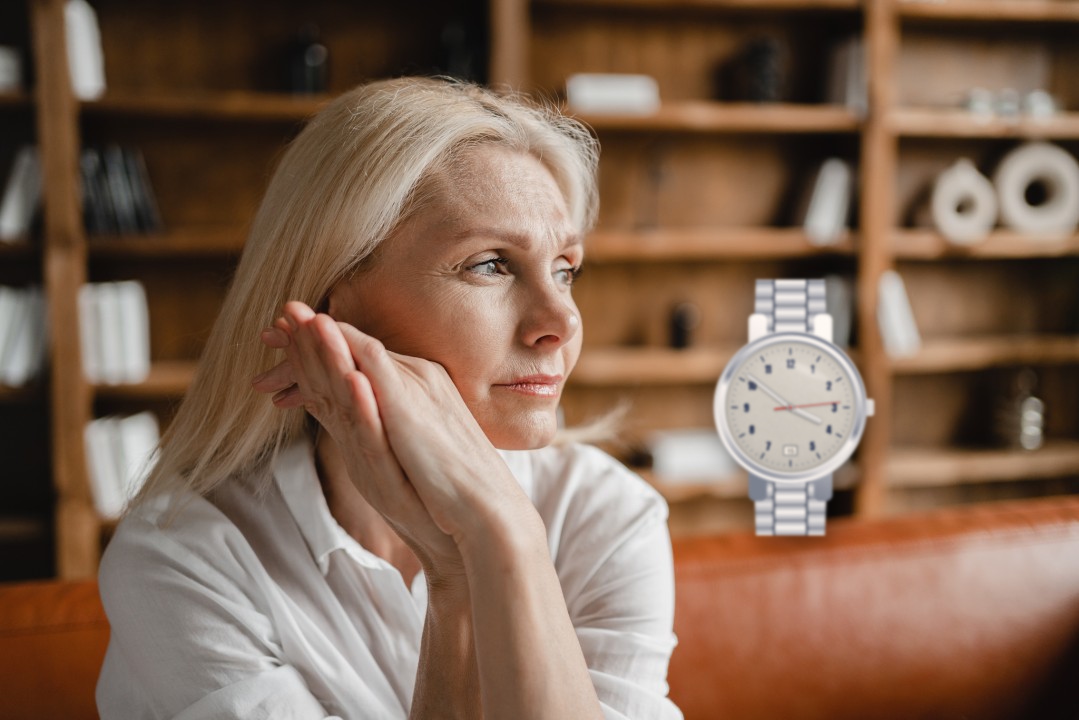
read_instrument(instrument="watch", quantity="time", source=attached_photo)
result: 3:51:14
